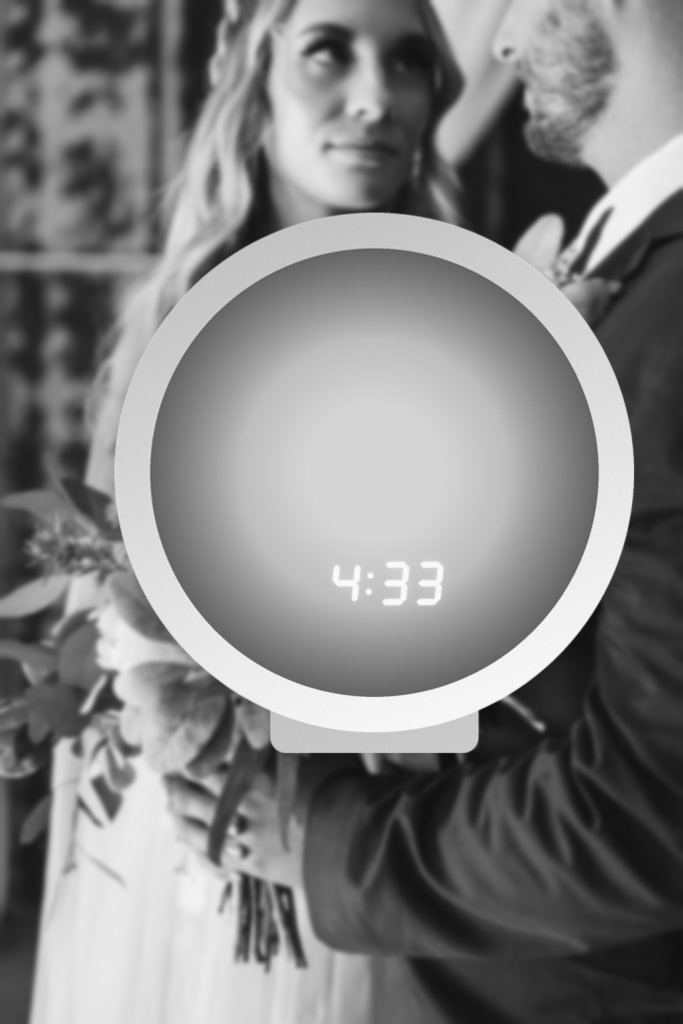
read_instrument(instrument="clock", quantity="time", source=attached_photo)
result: 4:33
